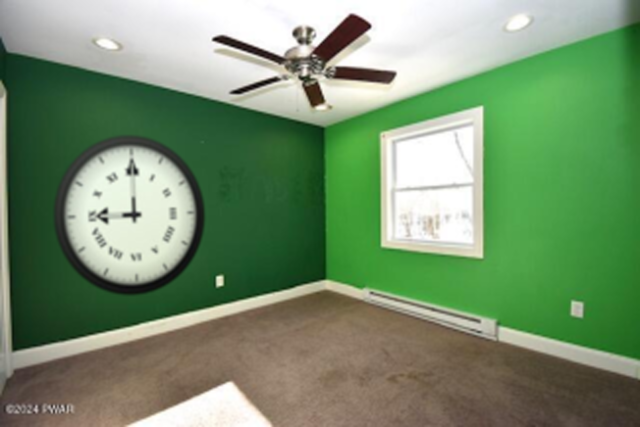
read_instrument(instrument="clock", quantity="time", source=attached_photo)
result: 9:00
